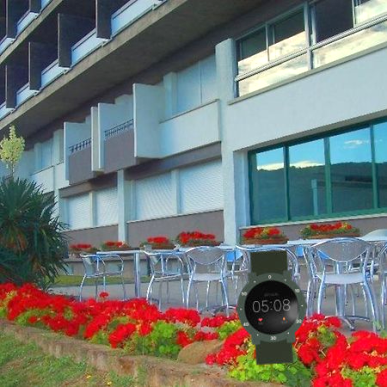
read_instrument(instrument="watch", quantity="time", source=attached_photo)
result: 5:08
